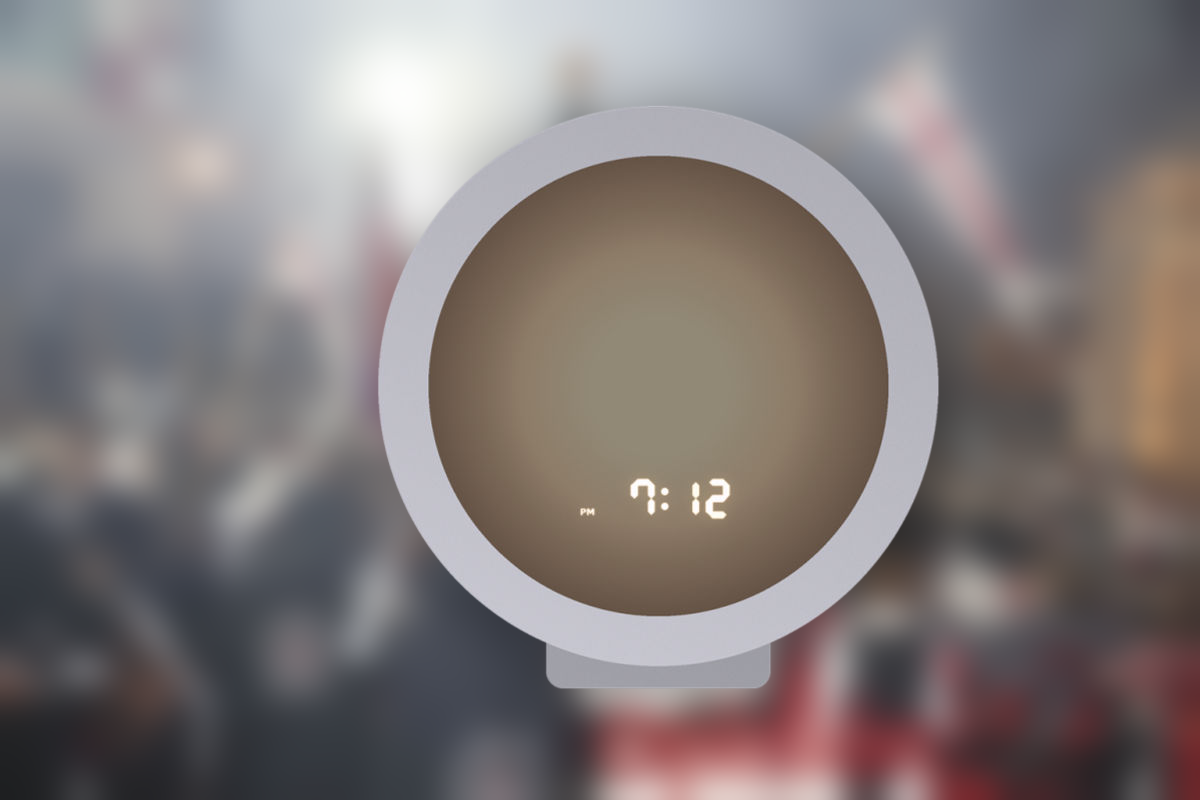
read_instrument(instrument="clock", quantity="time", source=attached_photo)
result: 7:12
